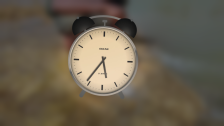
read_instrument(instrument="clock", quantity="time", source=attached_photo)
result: 5:36
